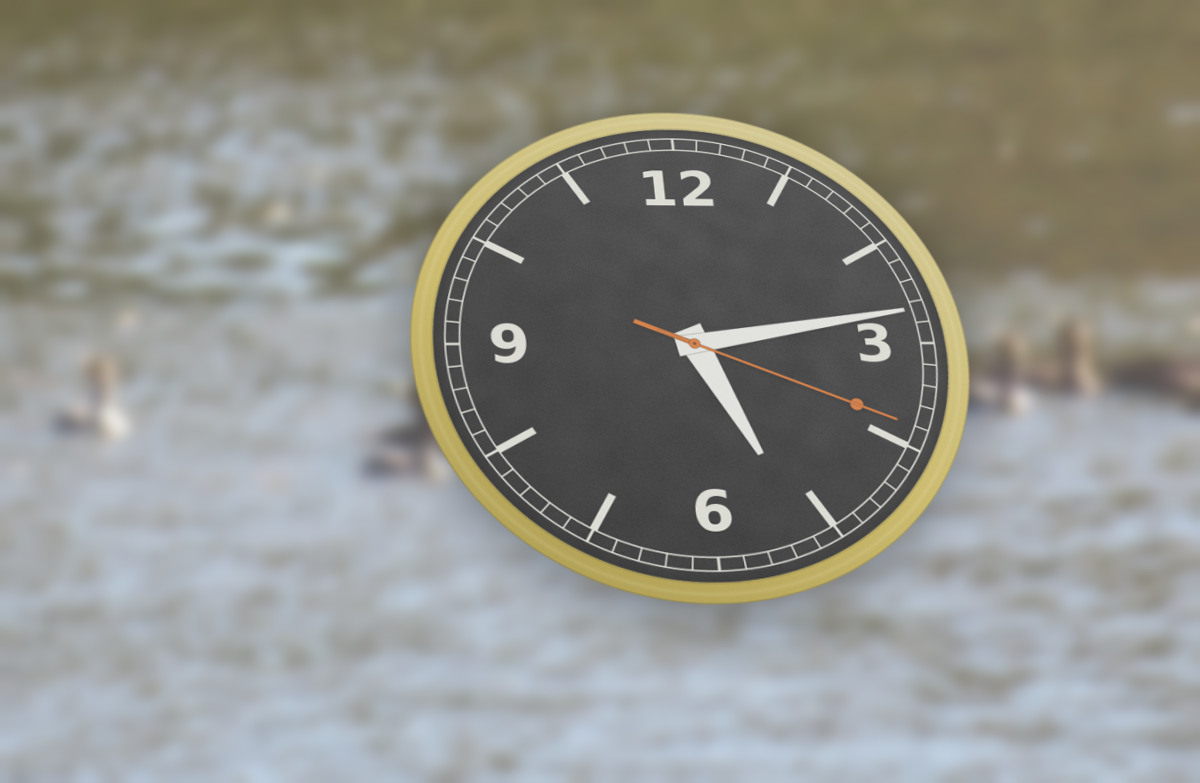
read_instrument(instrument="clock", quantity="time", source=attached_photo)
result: 5:13:19
